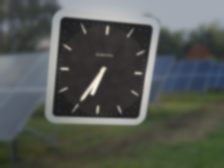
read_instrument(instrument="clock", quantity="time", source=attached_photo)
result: 6:35
